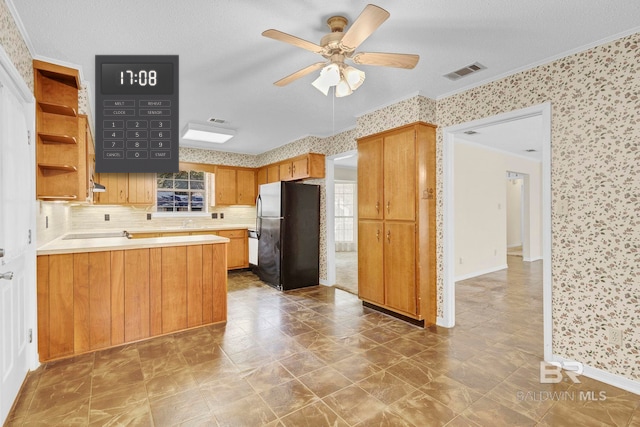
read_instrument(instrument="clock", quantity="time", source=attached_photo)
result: 17:08
